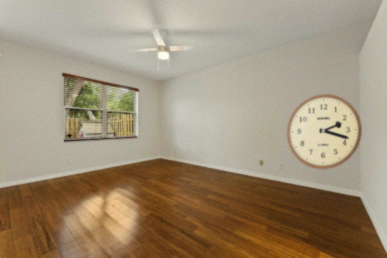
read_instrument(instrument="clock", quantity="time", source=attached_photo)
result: 2:18
